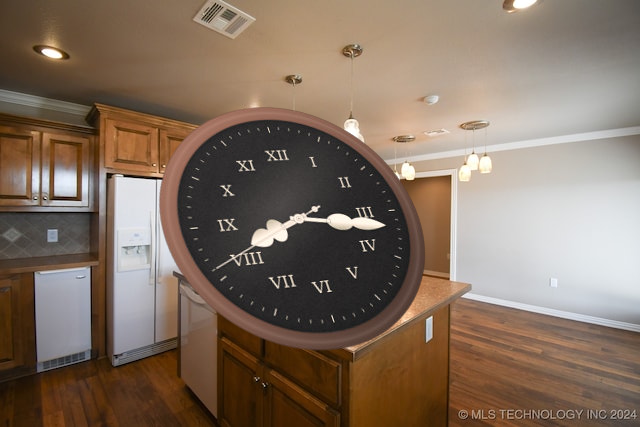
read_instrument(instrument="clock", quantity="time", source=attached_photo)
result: 8:16:41
